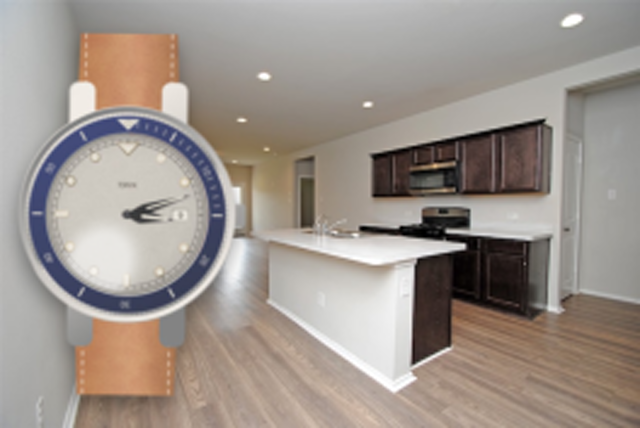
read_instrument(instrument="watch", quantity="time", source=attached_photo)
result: 3:12
